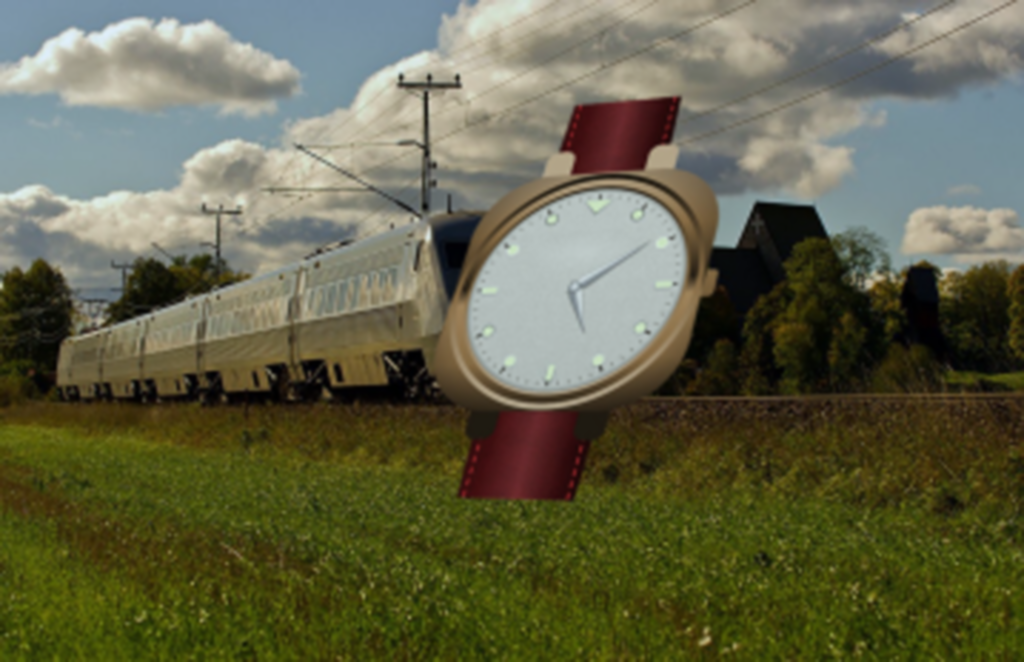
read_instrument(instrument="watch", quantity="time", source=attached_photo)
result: 5:09
